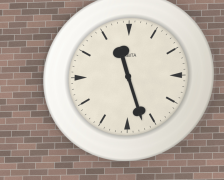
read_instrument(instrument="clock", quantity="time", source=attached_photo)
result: 11:27
